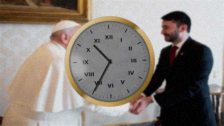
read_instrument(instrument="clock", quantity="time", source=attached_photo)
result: 10:35
